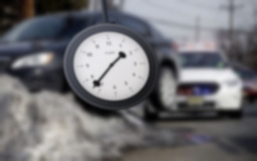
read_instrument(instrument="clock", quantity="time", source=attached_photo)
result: 1:37
